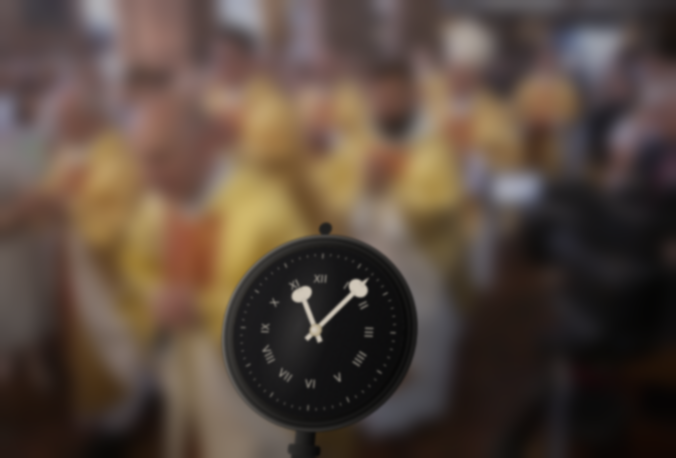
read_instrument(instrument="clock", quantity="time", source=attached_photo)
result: 11:07
